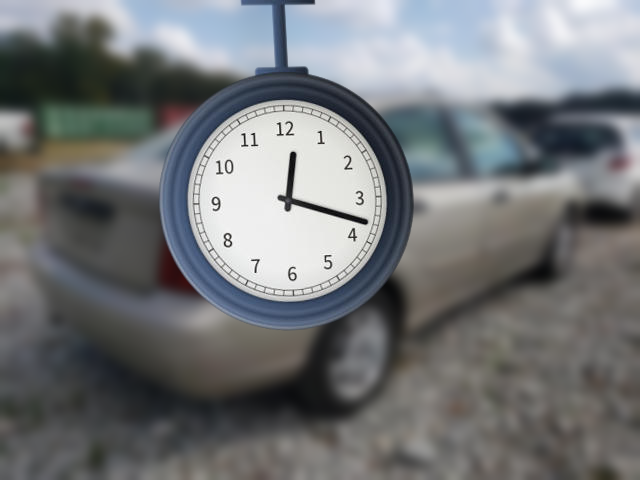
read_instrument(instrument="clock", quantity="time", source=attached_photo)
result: 12:18
